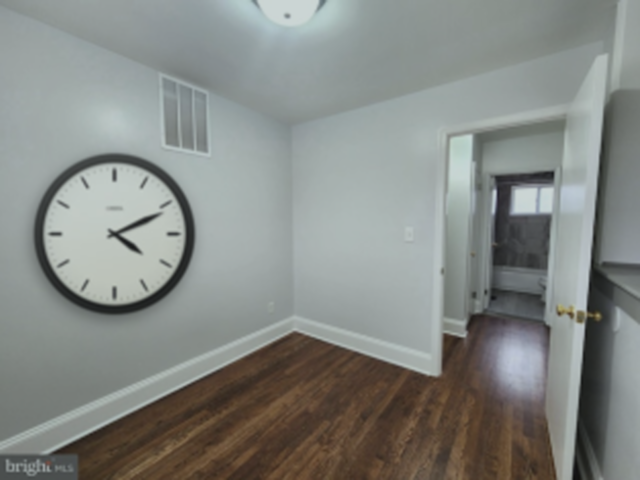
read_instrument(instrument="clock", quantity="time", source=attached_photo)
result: 4:11
